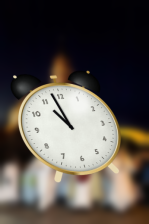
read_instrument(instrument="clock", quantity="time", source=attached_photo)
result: 10:58
